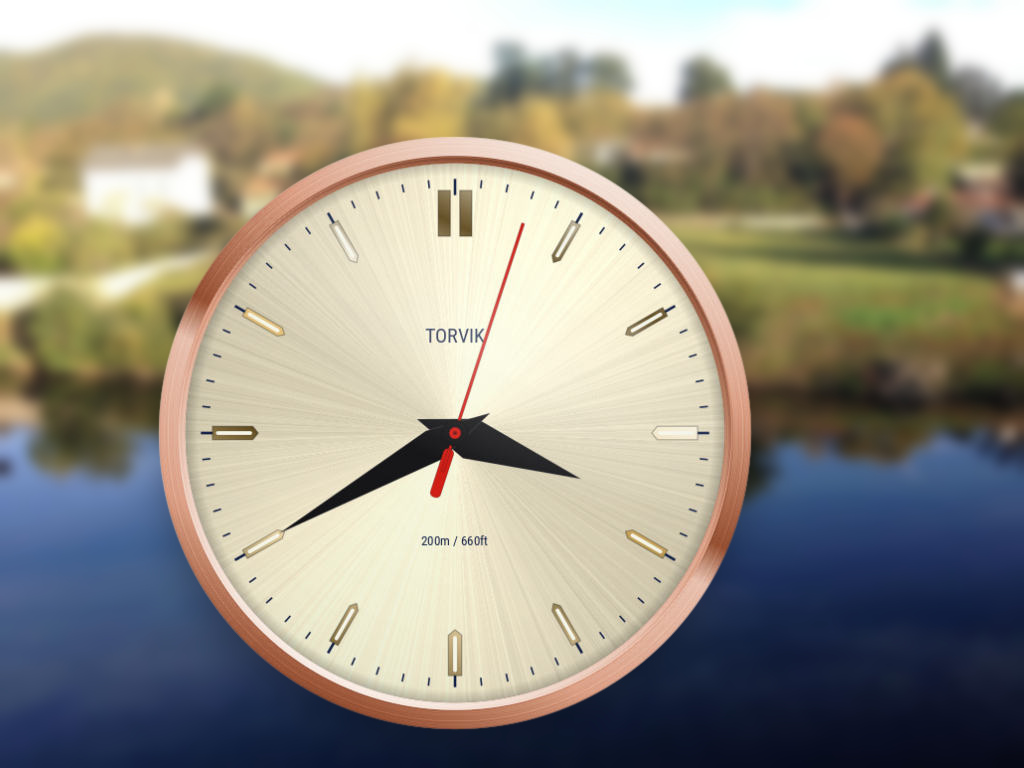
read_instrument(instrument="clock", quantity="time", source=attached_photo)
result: 3:40:03
